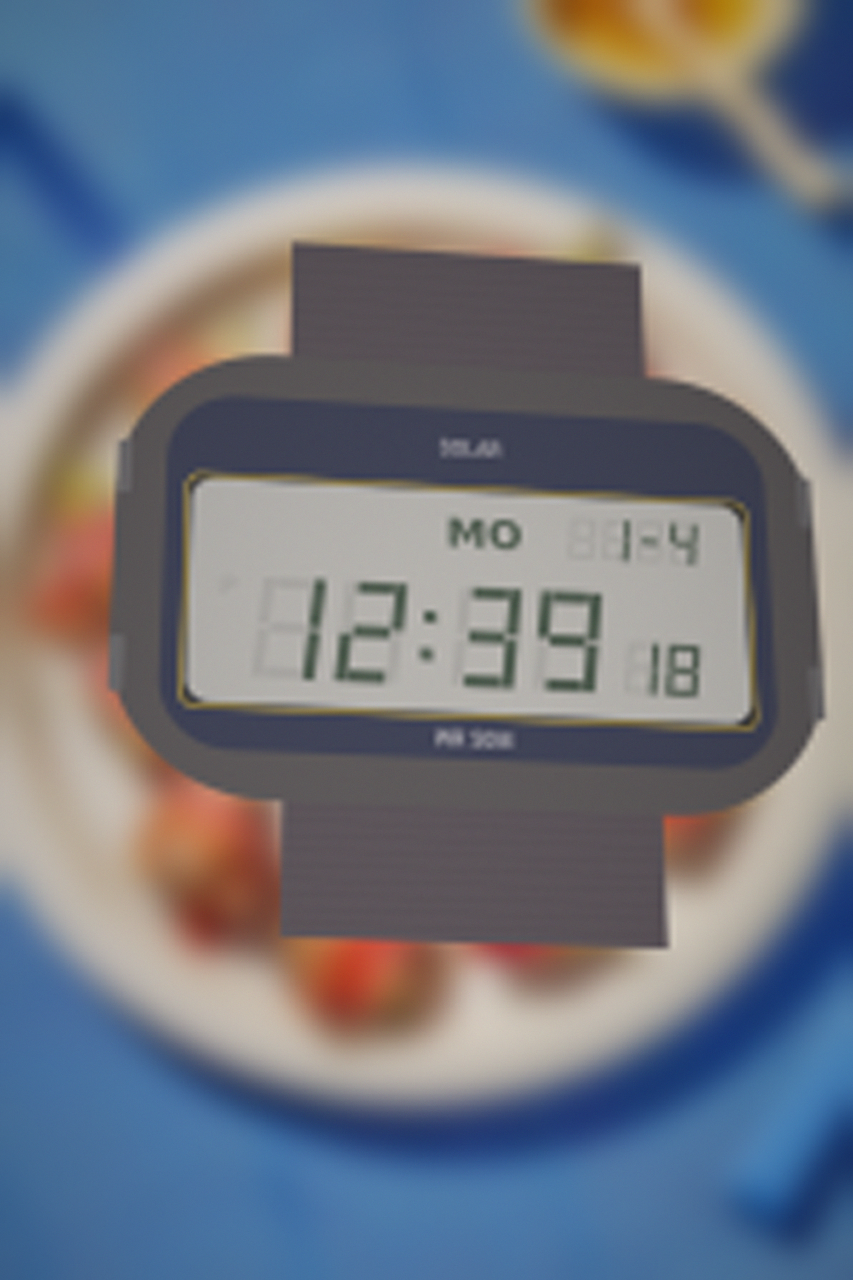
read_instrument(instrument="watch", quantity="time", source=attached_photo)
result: 12:39:18
